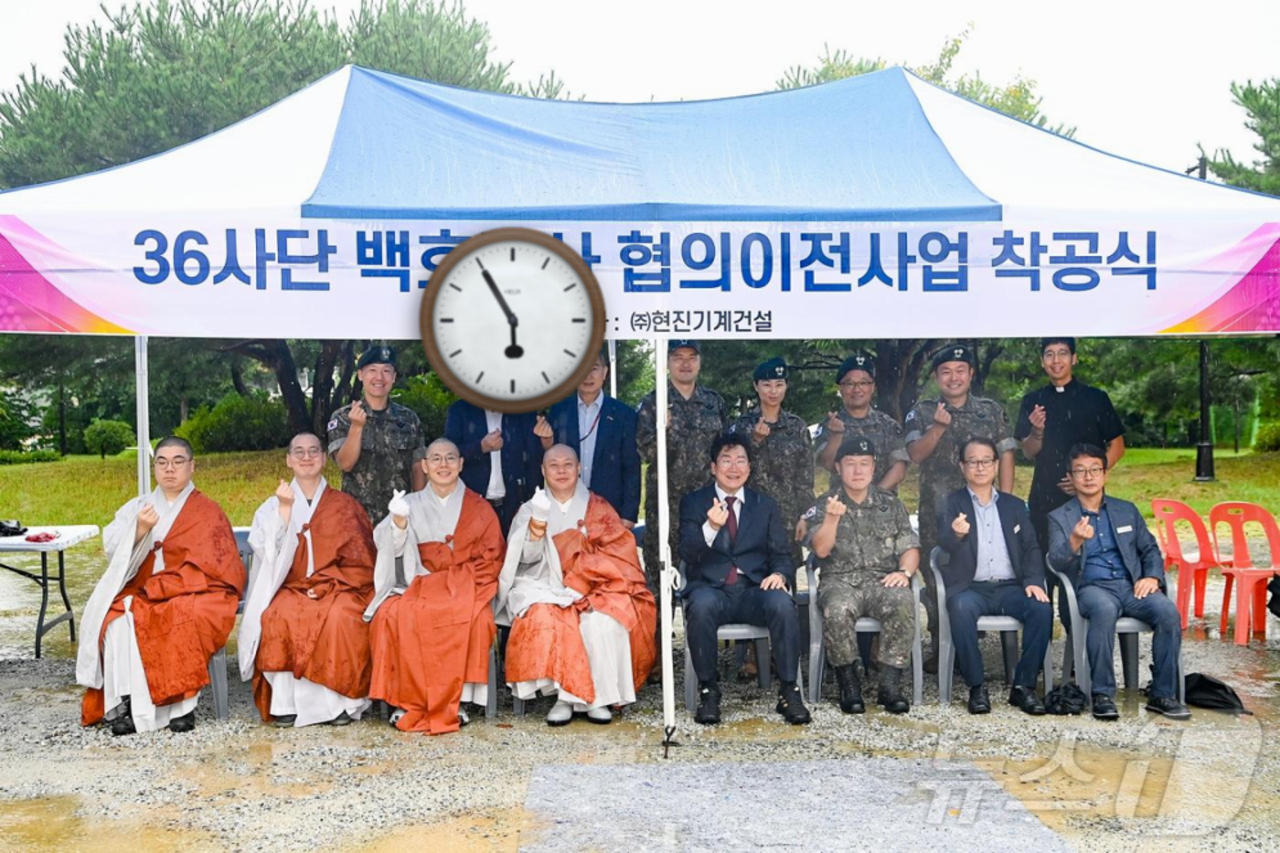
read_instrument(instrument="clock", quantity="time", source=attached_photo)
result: 5:55
